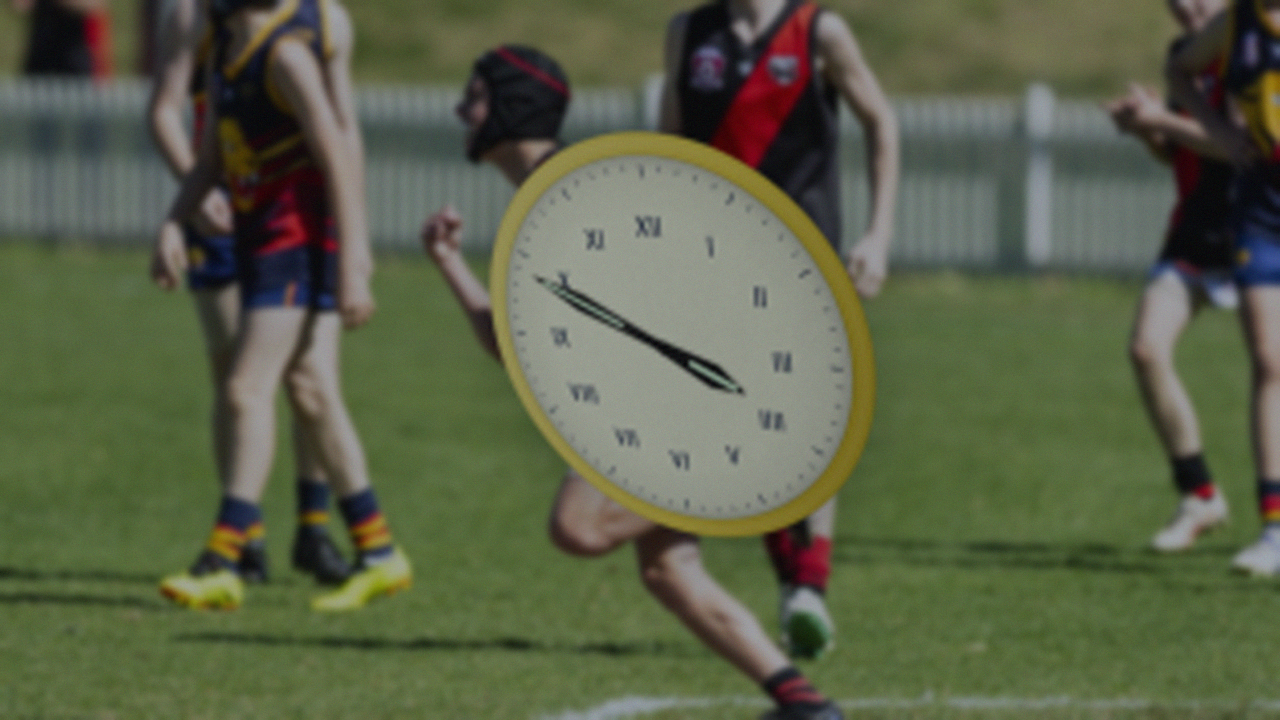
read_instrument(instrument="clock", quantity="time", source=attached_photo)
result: 3:49
